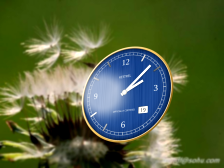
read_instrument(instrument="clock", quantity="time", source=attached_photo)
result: 2:08
